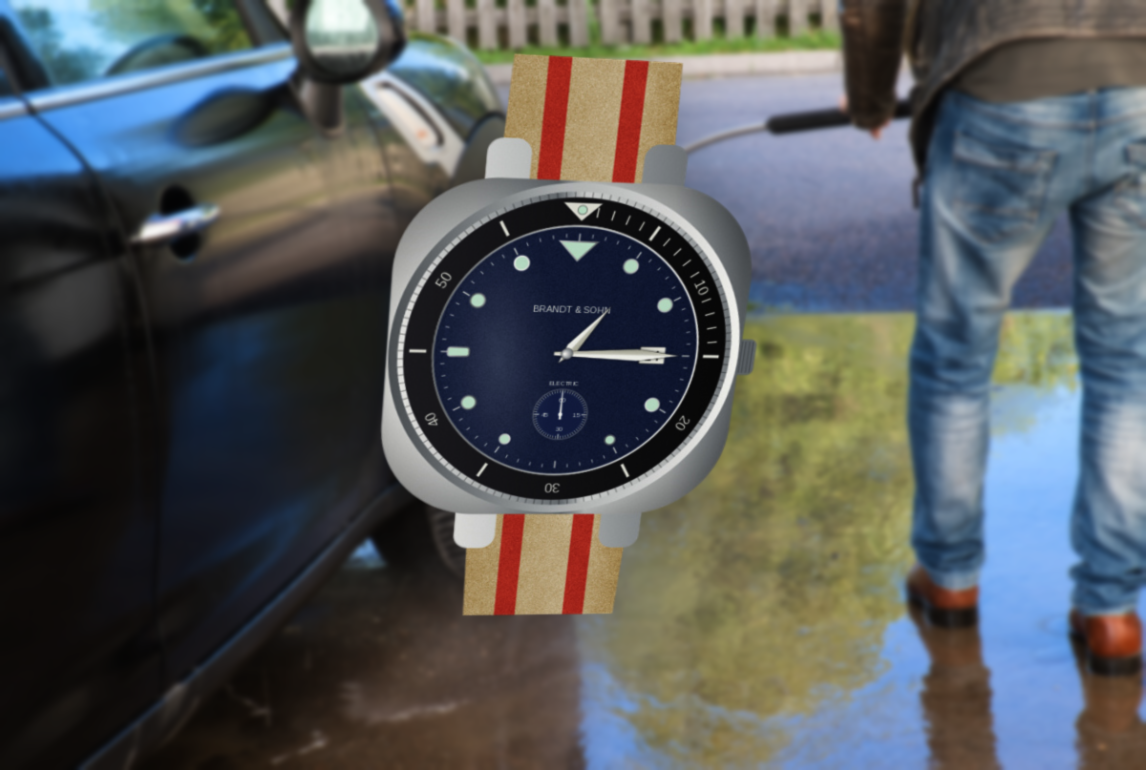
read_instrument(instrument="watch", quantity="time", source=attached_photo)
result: 1:15
